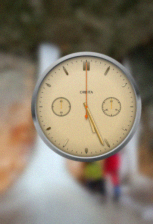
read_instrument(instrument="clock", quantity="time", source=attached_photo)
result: 5:26
